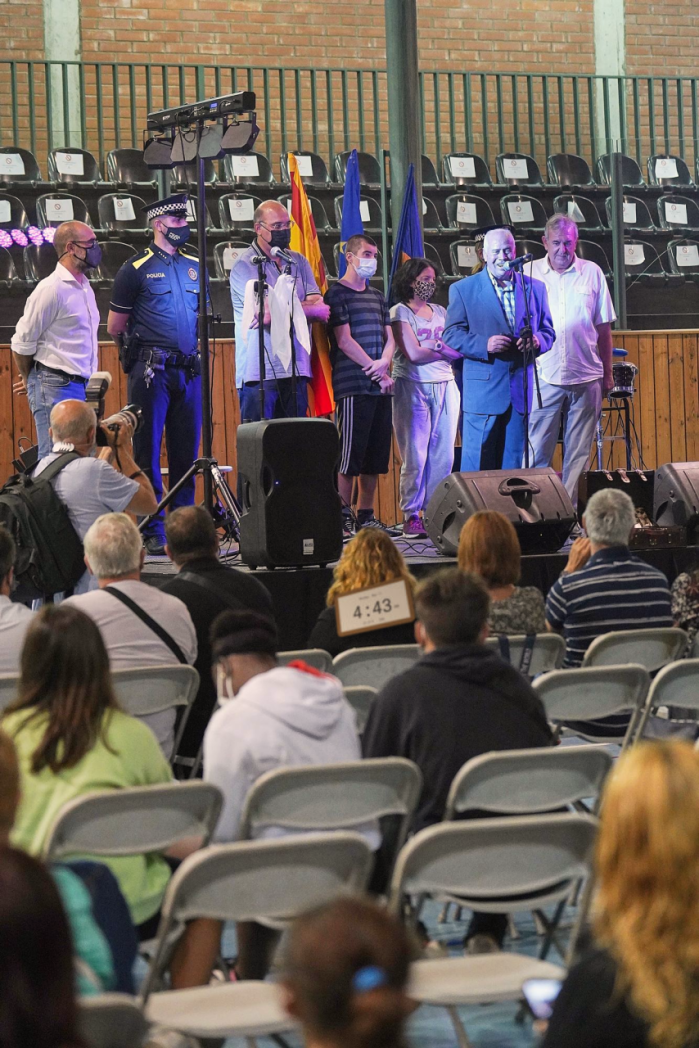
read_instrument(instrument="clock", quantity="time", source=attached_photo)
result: 4:43
